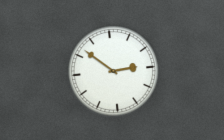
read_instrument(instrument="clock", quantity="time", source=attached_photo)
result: 2:52
